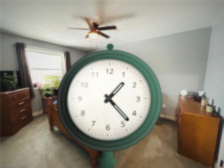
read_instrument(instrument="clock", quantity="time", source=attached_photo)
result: 1:23
